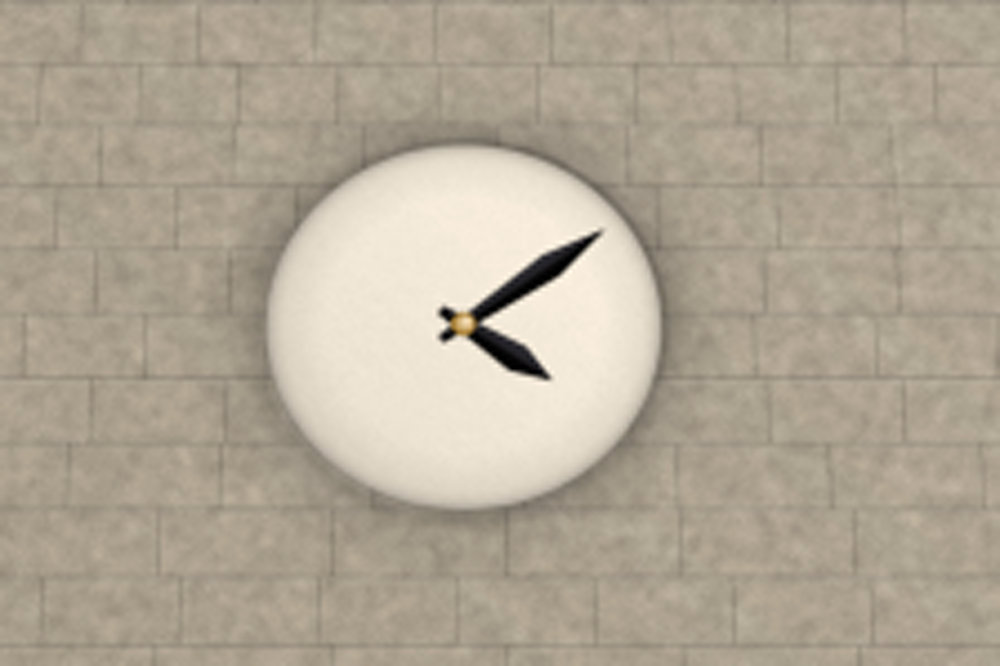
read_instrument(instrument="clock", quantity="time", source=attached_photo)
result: 4:09
